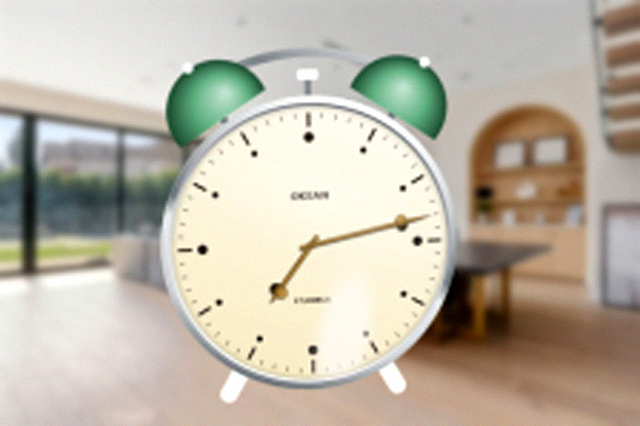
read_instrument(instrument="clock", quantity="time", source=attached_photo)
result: 7:13
